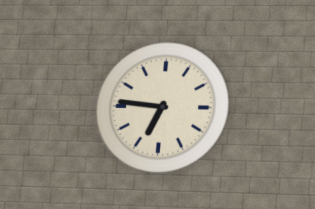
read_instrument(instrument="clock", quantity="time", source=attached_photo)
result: 6:46
